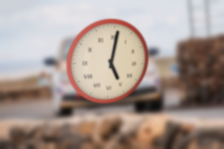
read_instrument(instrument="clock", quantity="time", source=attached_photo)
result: 5:01
